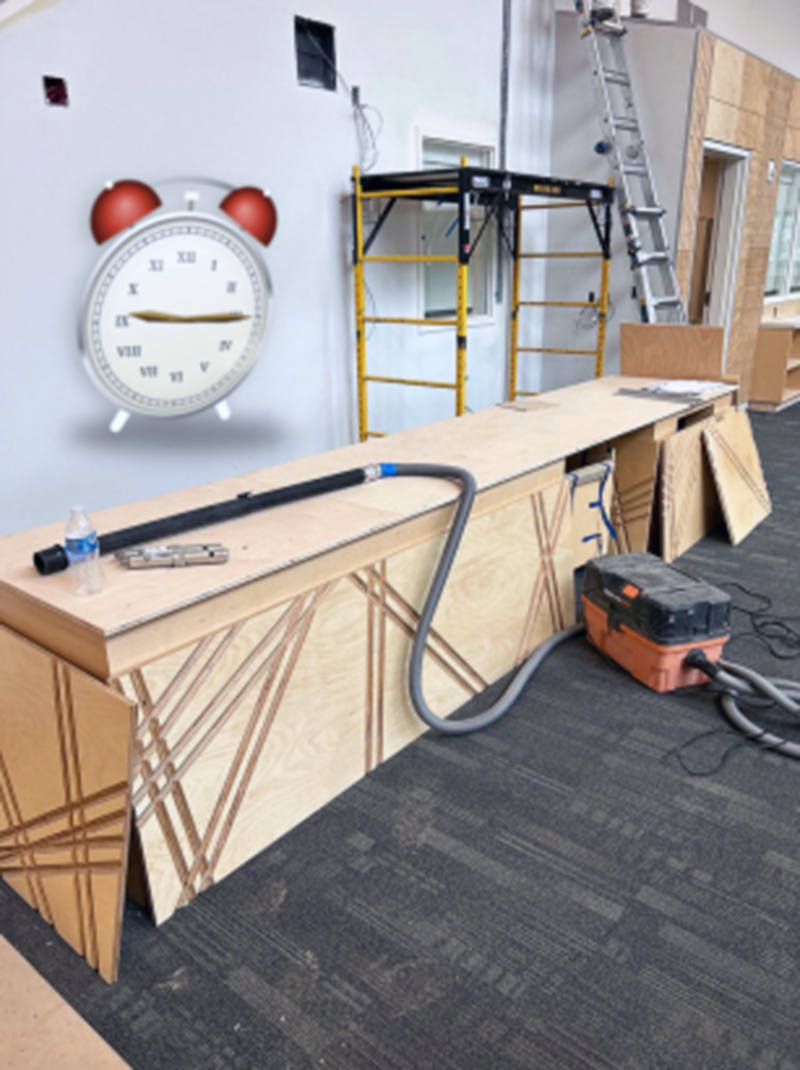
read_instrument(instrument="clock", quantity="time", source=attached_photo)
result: 9:15
